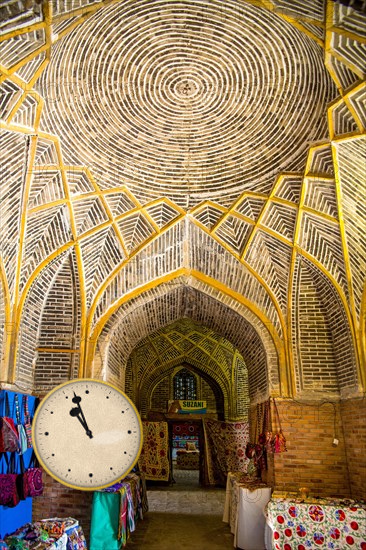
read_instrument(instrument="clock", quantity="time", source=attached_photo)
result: 10:57
